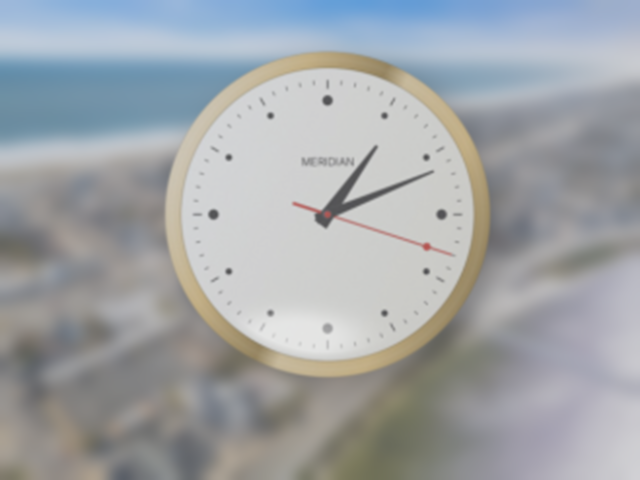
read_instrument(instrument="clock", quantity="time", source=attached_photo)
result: 1:11:18
